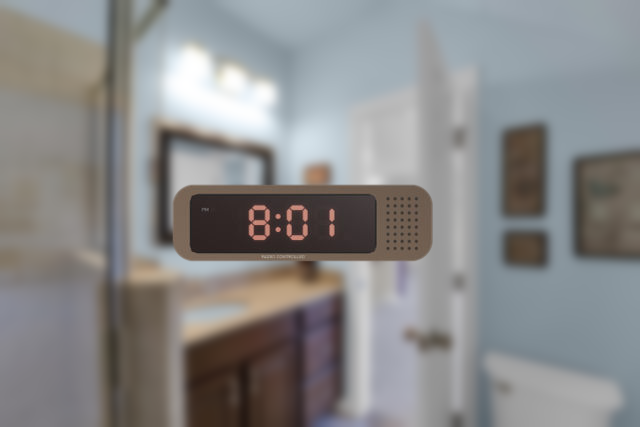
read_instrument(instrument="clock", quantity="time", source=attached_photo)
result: 8:01
